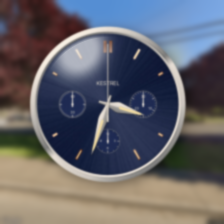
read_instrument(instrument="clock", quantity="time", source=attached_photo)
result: 3:33
